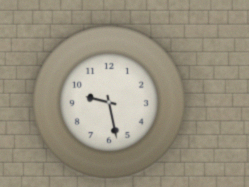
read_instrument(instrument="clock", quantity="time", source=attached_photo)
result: 9:28
